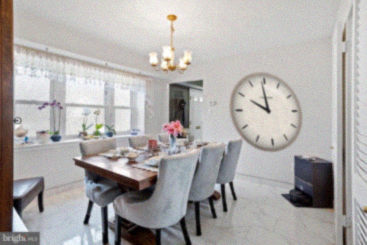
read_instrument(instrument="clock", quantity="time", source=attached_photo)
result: 9:59
